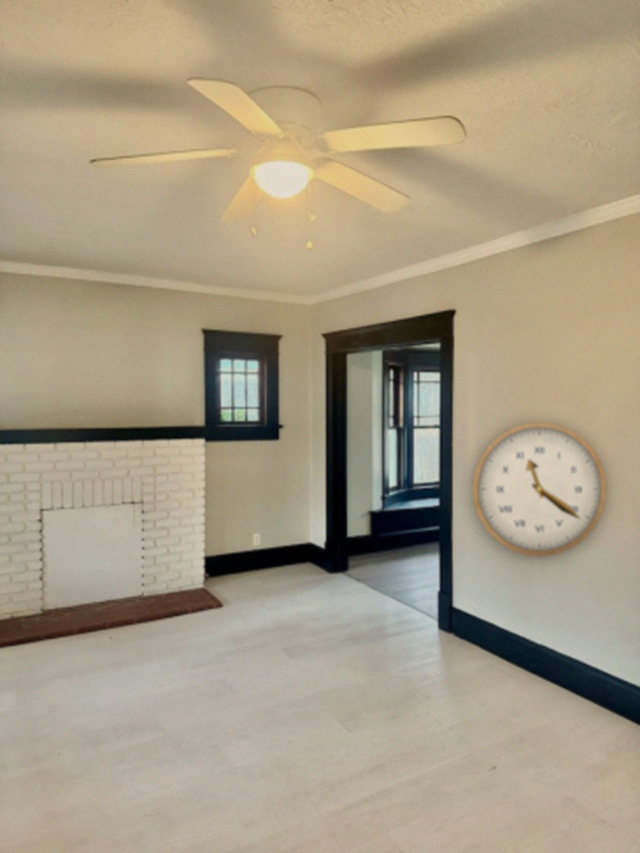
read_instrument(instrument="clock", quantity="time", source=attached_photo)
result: 11:21
